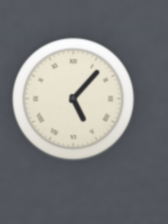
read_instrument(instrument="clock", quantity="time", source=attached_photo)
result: 5:07
